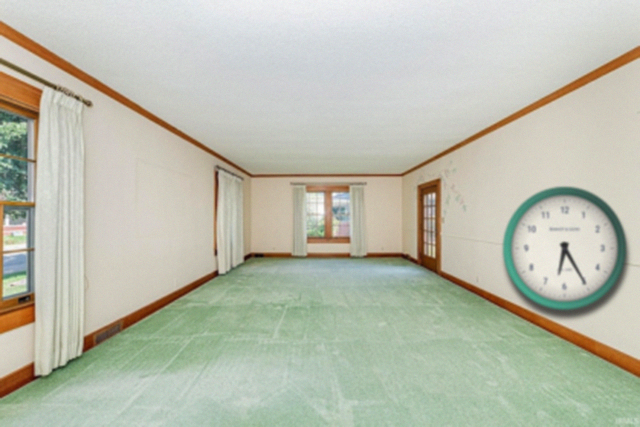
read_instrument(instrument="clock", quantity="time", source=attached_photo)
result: 6:25
